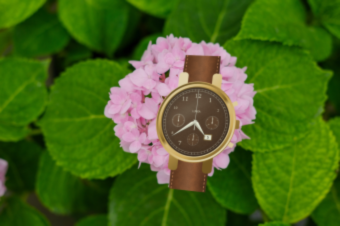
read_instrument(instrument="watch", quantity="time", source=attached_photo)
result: 4:39
